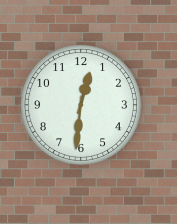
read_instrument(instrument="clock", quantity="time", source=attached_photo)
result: 12:31
